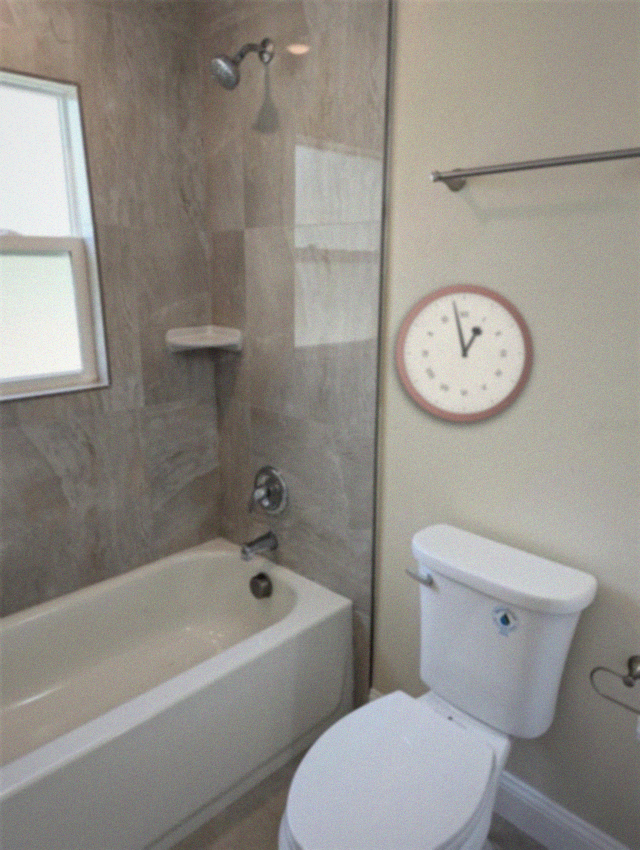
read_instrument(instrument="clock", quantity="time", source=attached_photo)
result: 12:58
